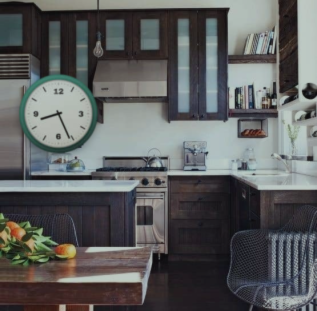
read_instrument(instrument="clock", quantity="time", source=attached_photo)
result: 8:26
